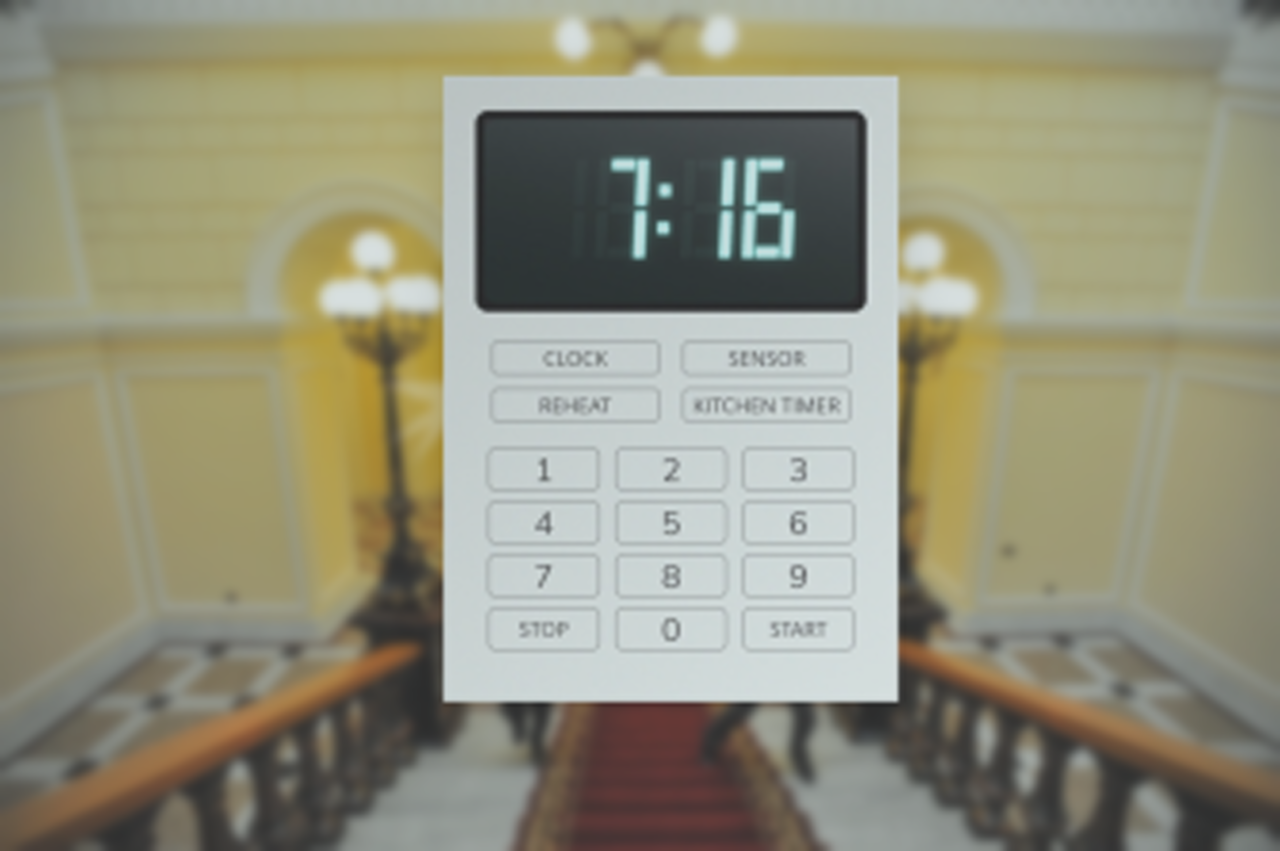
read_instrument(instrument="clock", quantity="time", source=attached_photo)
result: 7:16
